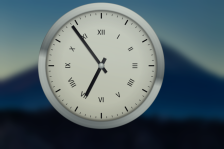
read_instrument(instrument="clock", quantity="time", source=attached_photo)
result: 6:54
